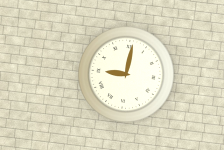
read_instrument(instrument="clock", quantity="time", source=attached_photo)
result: 9:01
